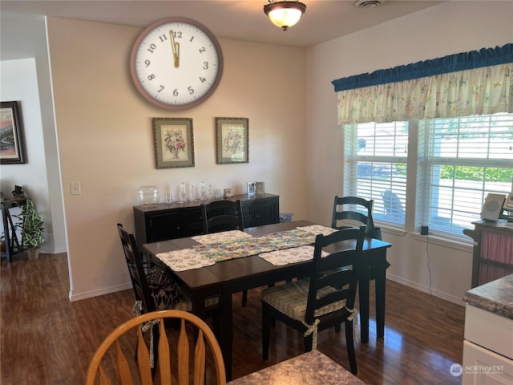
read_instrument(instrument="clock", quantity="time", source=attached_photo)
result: 11:58
